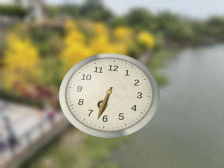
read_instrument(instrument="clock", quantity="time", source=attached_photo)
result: 6:32
